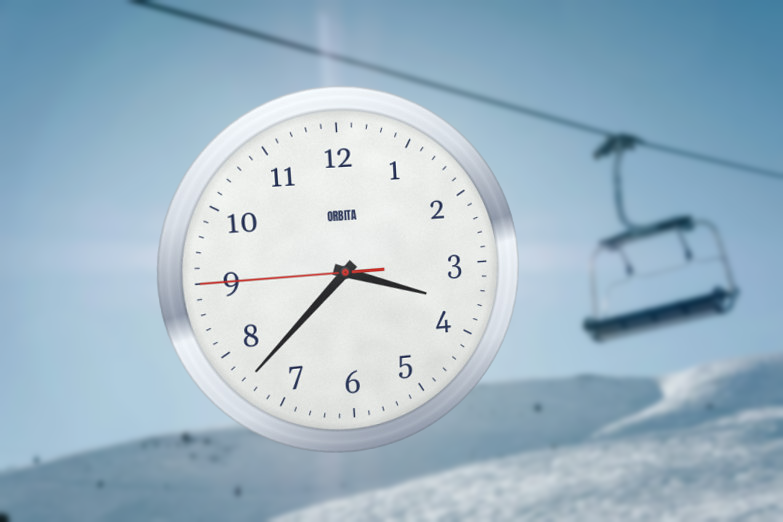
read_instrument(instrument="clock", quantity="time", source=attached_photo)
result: 3:37:45
